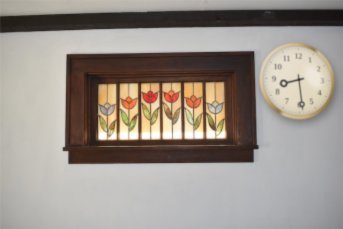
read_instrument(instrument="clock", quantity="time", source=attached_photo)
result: 8:29
